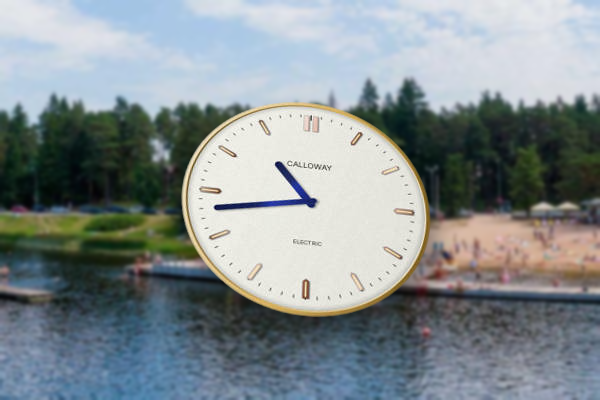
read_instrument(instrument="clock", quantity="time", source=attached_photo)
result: 10:43
